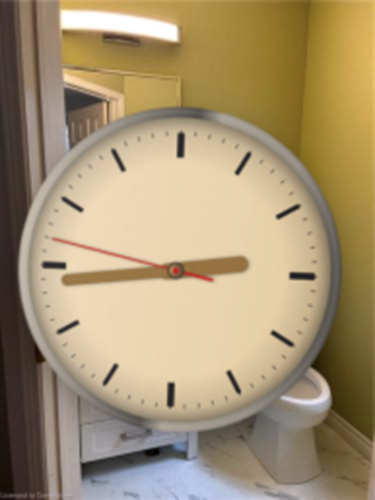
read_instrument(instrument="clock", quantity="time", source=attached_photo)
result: 2:43:47
